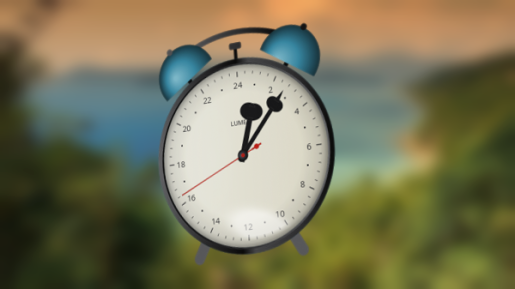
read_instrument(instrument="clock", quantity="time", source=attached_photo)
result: 1:06:41
